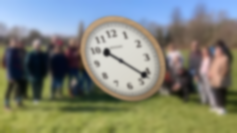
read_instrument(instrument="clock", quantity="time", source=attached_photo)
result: 10:22
